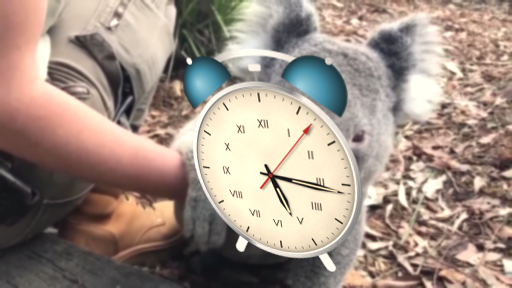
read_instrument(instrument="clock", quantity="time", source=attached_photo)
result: 5:16:07
